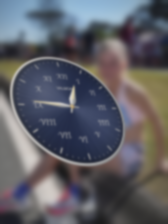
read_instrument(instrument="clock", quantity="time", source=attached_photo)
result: 12:46
